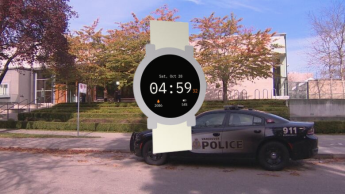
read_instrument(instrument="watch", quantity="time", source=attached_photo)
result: 4:59
